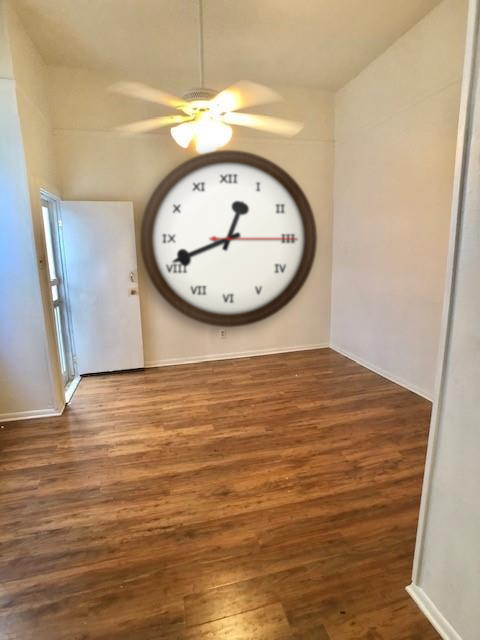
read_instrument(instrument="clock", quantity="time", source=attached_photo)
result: 12:41:15
